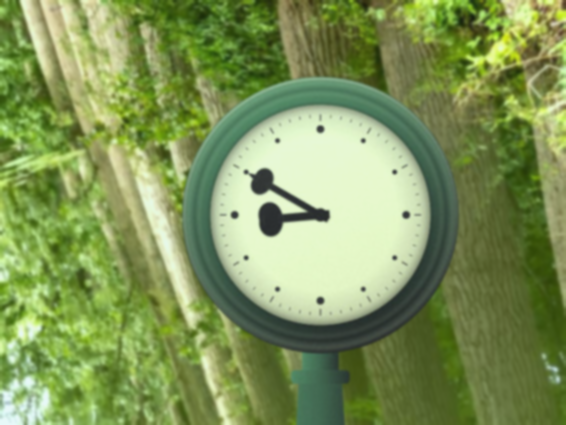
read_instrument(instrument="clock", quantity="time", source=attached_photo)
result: 8:50
